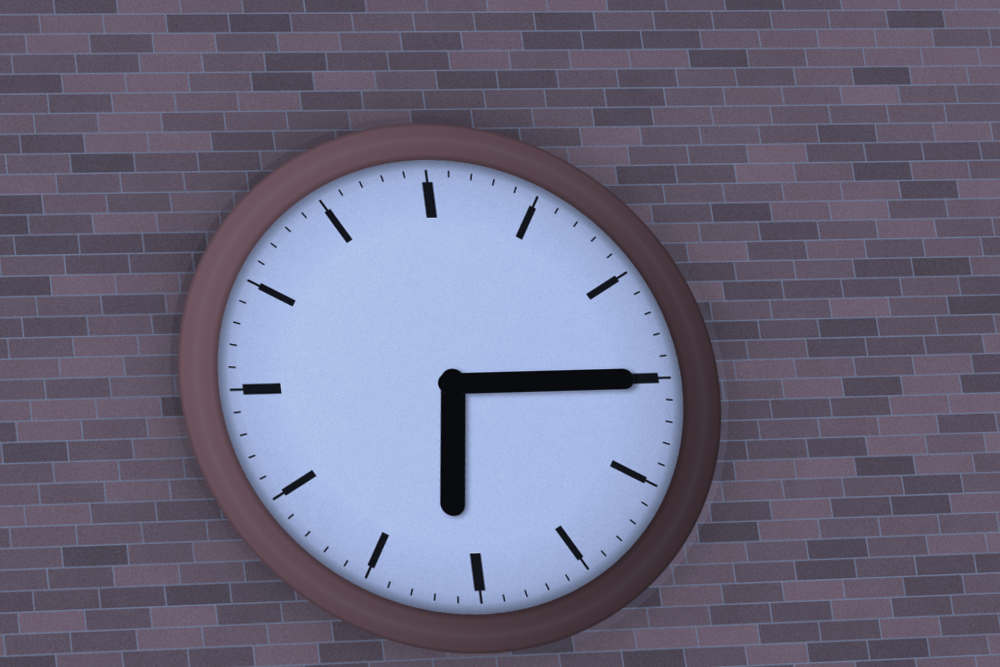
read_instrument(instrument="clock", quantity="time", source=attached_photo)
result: 6:15
